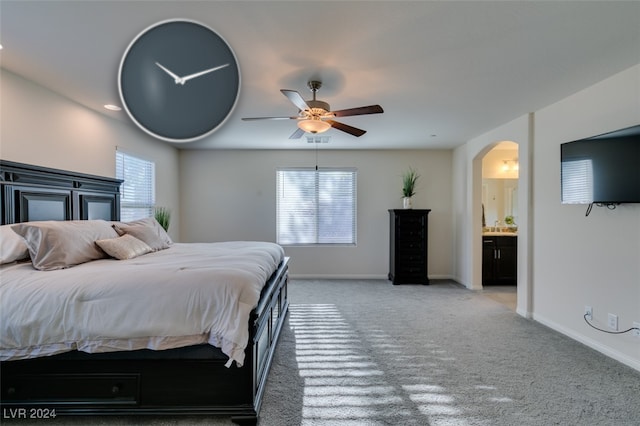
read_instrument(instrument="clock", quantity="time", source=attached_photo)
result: 10:12
